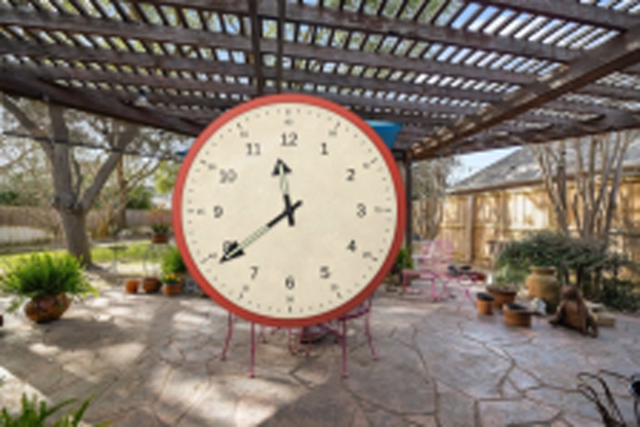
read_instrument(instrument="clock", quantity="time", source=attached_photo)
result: 11:39
